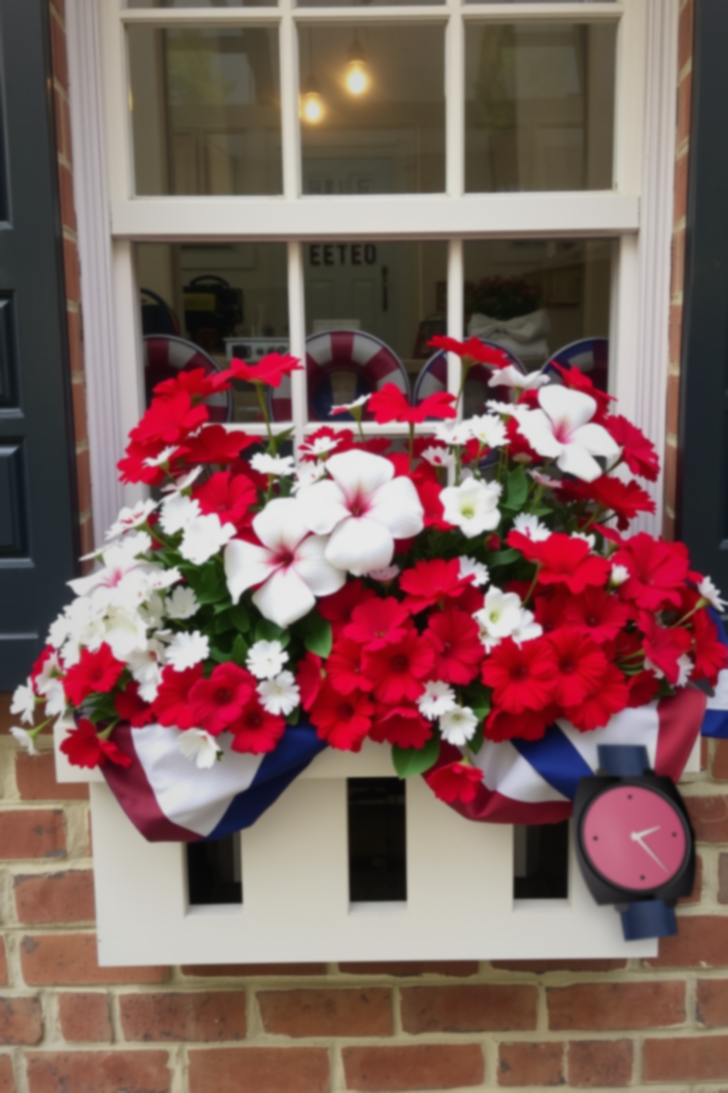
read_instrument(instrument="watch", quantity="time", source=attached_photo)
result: 2:24
